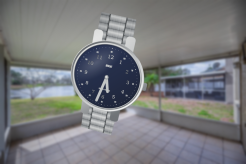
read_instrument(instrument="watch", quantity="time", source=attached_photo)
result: 5:32
